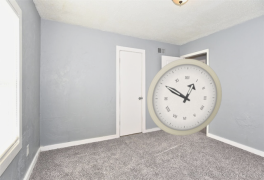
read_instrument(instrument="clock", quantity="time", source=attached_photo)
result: 12:50
